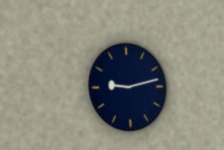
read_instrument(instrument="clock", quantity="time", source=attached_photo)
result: 9:13
